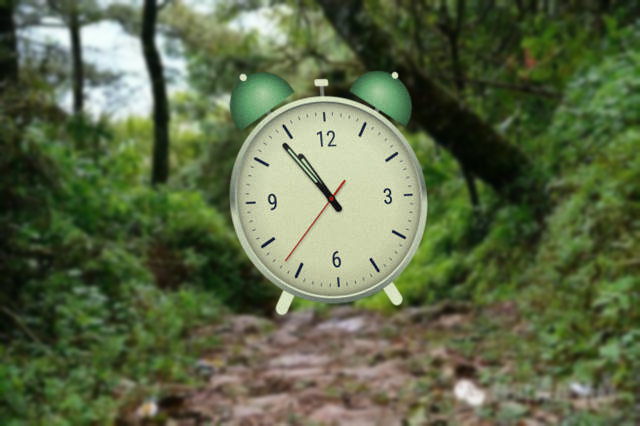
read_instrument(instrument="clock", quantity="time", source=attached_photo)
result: 10:53:37
